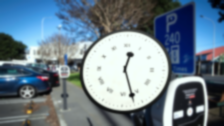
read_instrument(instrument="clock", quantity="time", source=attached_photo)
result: 12:27
